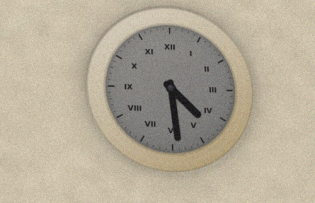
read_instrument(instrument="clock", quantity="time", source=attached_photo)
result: 4:29
